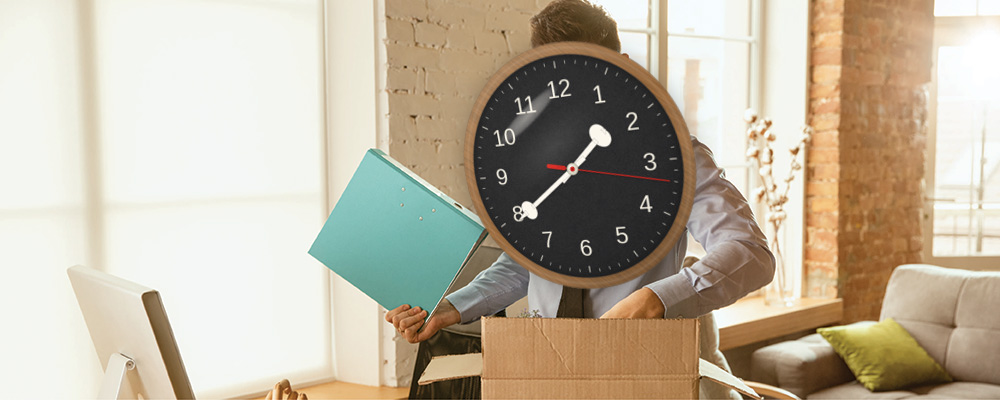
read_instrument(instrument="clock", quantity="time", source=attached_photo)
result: 1:39:17
